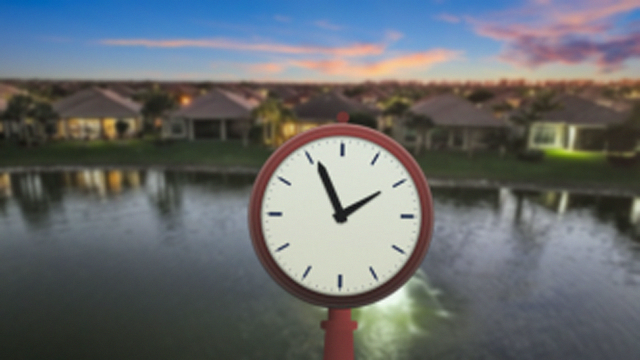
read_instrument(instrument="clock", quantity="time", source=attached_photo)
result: 1:56
